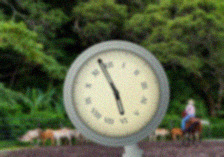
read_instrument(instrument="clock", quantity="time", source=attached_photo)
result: 5:58
